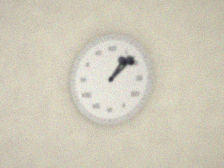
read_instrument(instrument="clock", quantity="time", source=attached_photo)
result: 1:08
